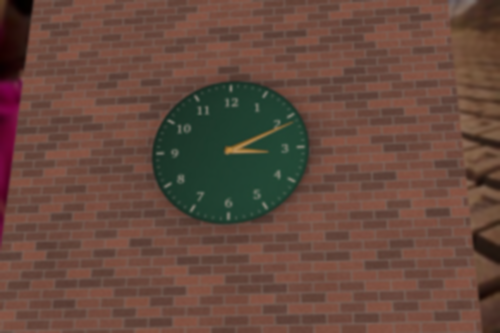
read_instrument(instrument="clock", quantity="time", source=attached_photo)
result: 3:11
